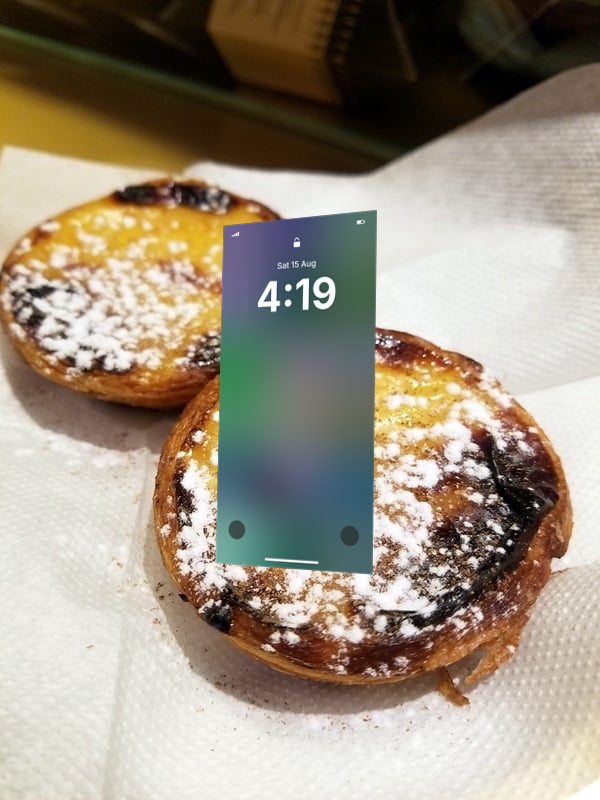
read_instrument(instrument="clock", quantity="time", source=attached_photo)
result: 4:19
